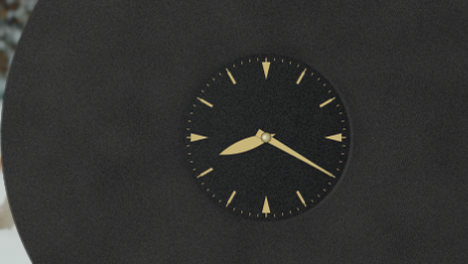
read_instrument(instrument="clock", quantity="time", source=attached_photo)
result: 8:20
